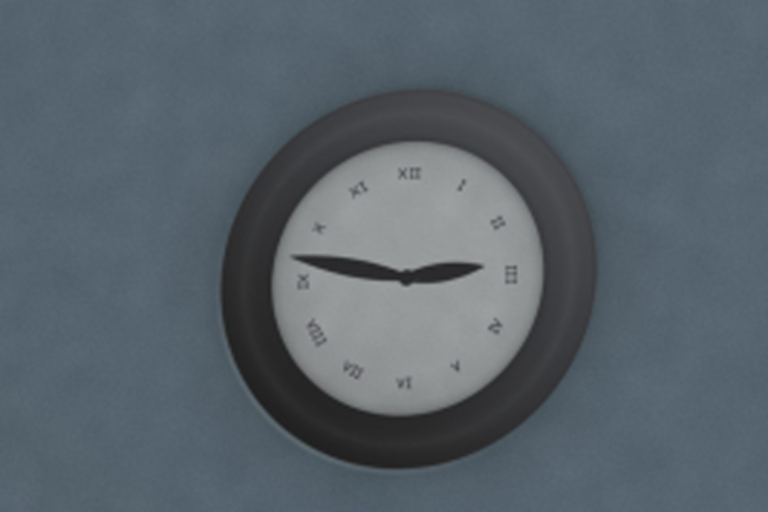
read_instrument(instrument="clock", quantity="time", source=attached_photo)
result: 2:47
